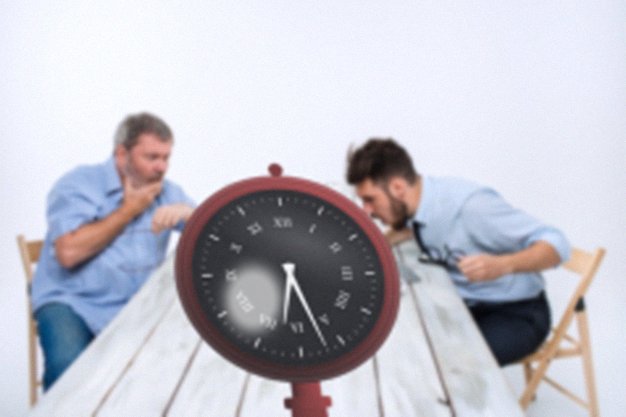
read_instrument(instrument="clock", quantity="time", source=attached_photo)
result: 6:27
